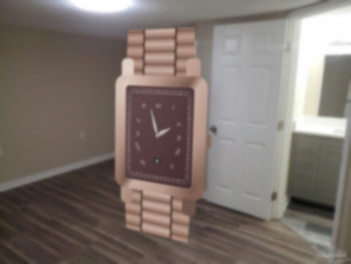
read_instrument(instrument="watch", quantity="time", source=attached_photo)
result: 1:57
